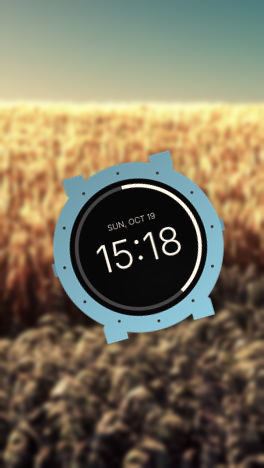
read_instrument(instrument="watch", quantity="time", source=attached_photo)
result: 15:18
